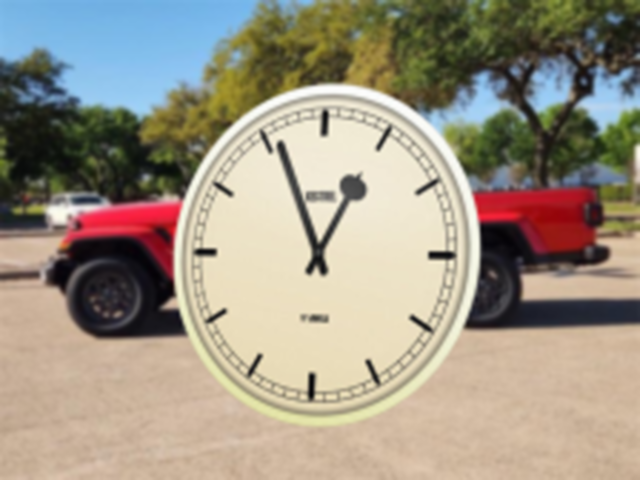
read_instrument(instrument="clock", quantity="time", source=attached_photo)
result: 12:56
